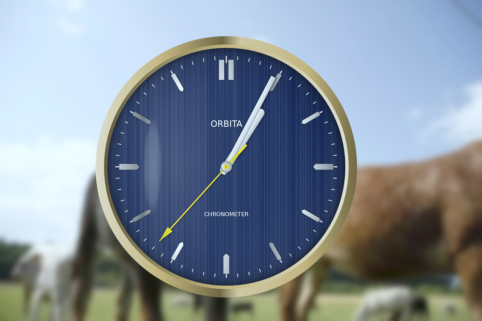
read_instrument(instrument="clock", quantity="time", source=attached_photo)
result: 1:04:37
